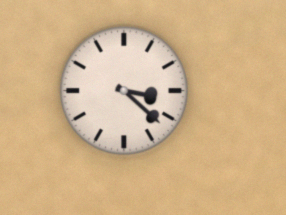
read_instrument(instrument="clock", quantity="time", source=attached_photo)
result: 3:22
